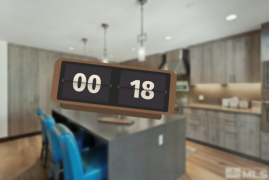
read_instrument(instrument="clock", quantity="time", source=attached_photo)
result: 0:18
